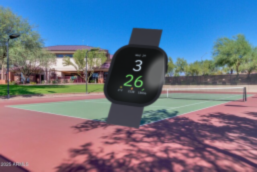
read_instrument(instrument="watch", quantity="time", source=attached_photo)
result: 3:26
